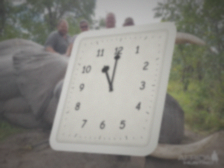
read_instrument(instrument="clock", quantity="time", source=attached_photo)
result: 11:00
